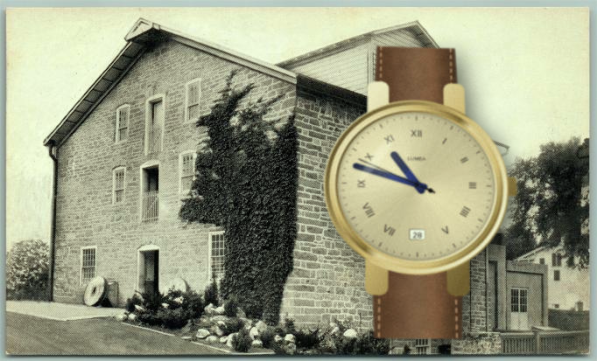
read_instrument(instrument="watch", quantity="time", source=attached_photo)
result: 10:47:49
